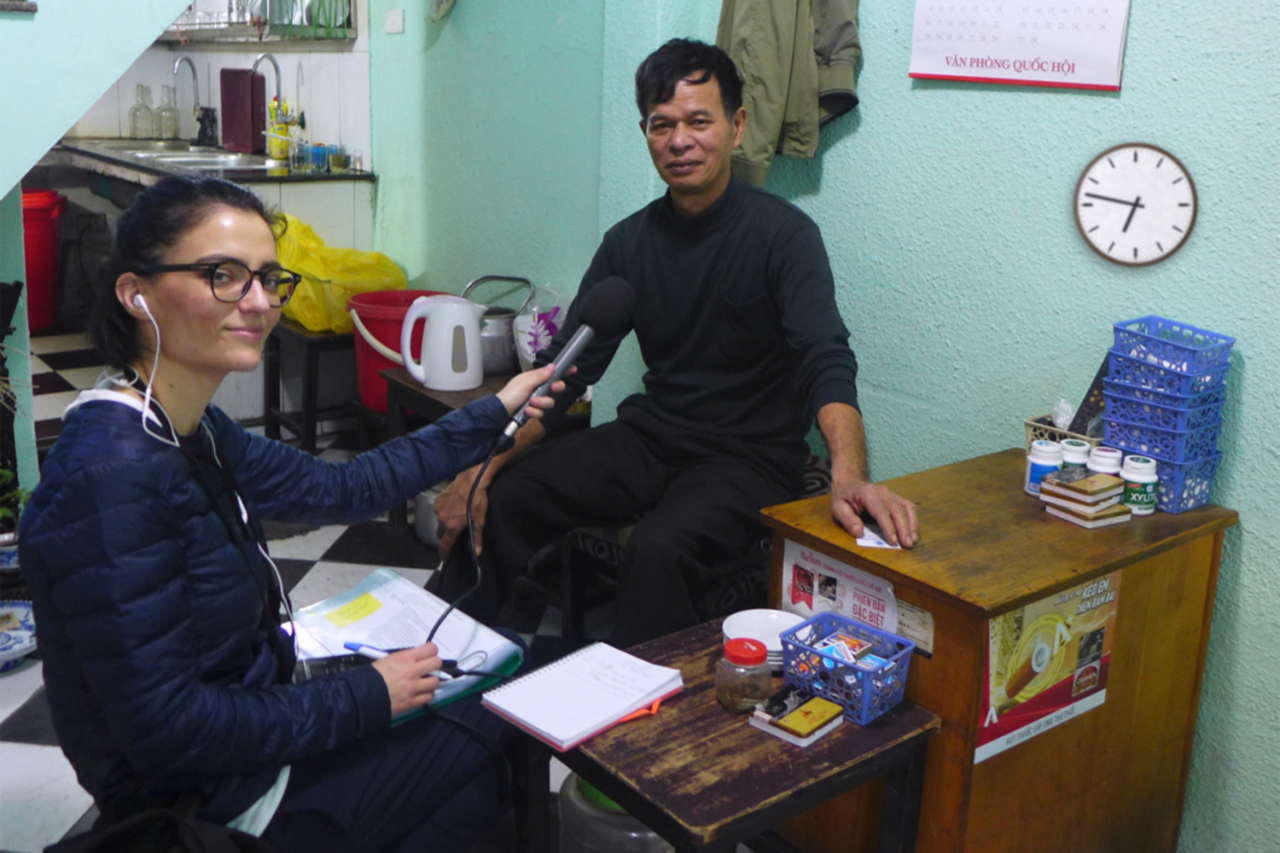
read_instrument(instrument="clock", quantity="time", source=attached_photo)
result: 6:47
